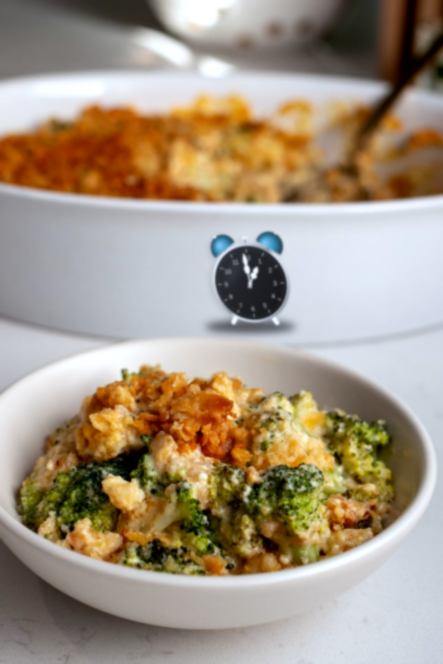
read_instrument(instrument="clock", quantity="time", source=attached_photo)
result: 12:59
